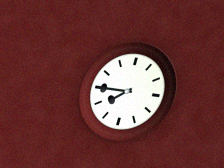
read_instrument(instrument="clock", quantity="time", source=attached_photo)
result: 7:45
